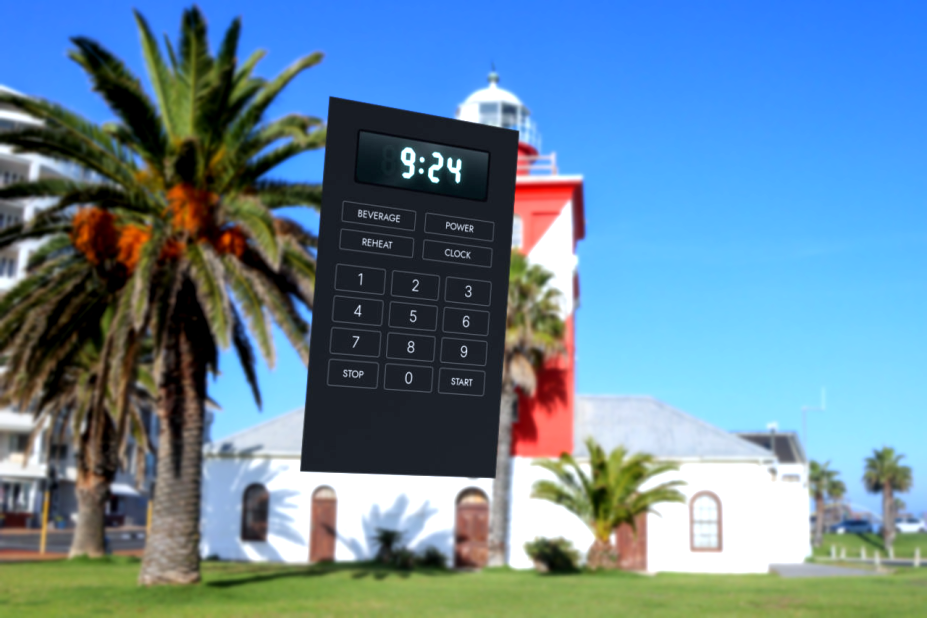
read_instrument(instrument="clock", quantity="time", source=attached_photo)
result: 9:24
